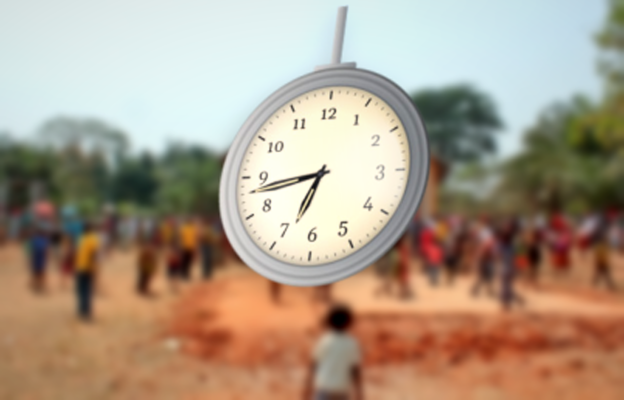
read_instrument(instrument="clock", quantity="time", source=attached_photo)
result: 6:43
